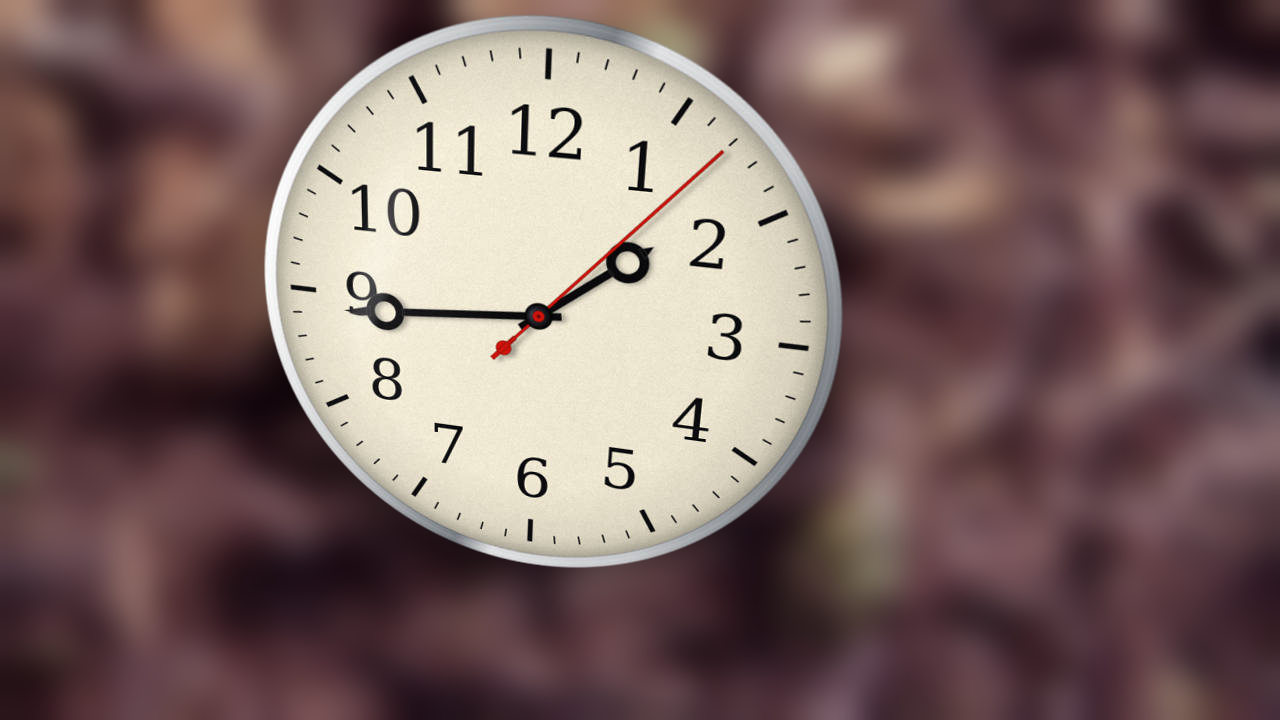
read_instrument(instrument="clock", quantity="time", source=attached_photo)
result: 1:44:07
